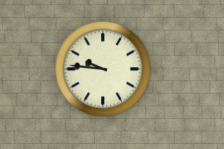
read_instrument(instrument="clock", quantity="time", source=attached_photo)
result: 9:46
